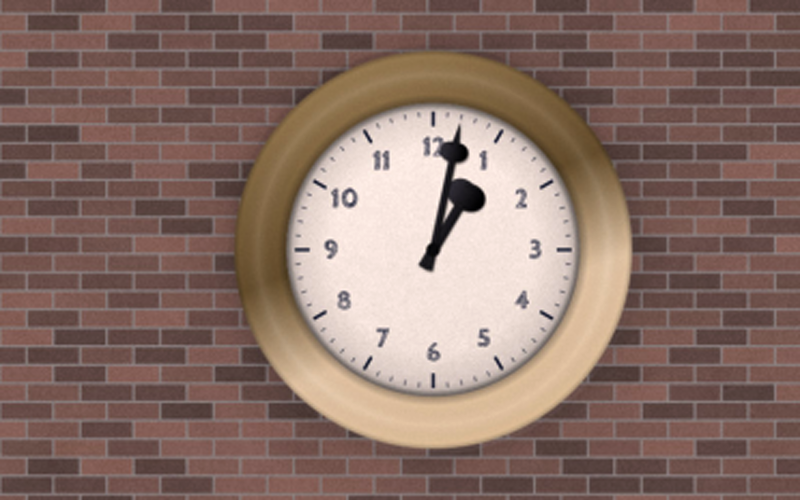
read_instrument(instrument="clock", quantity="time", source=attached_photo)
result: 1:02
